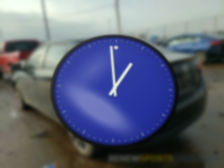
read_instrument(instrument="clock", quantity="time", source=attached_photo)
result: 12:59
